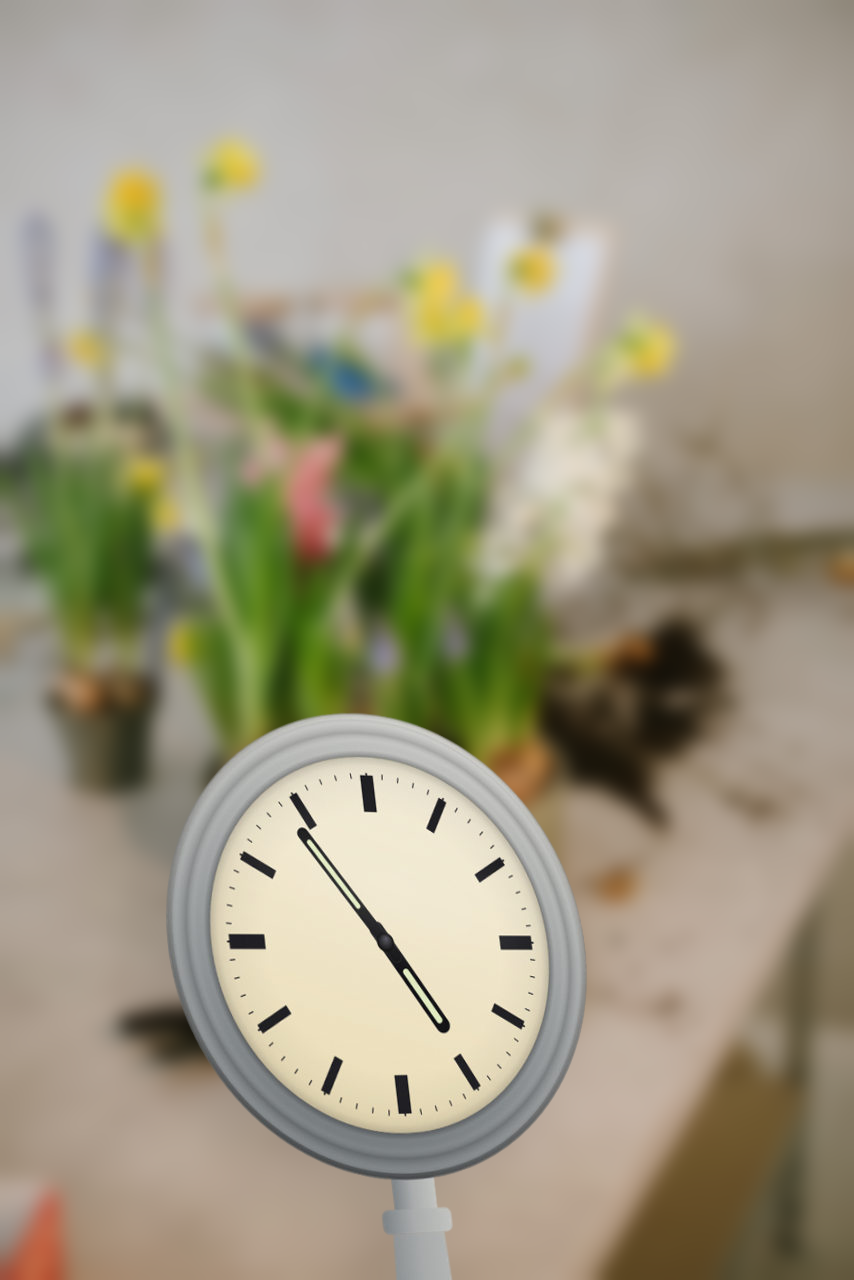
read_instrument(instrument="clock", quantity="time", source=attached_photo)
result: 4:54
